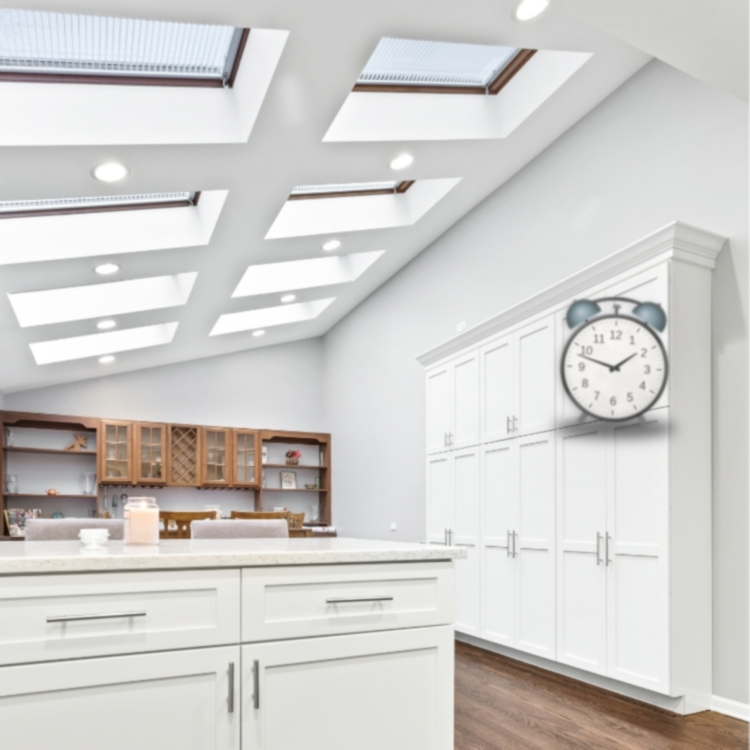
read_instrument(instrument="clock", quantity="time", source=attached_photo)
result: 1:48
